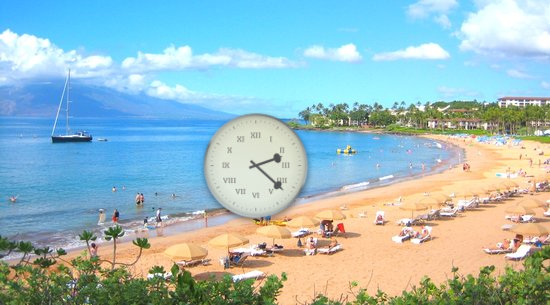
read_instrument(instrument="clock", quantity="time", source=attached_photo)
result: 2:22
